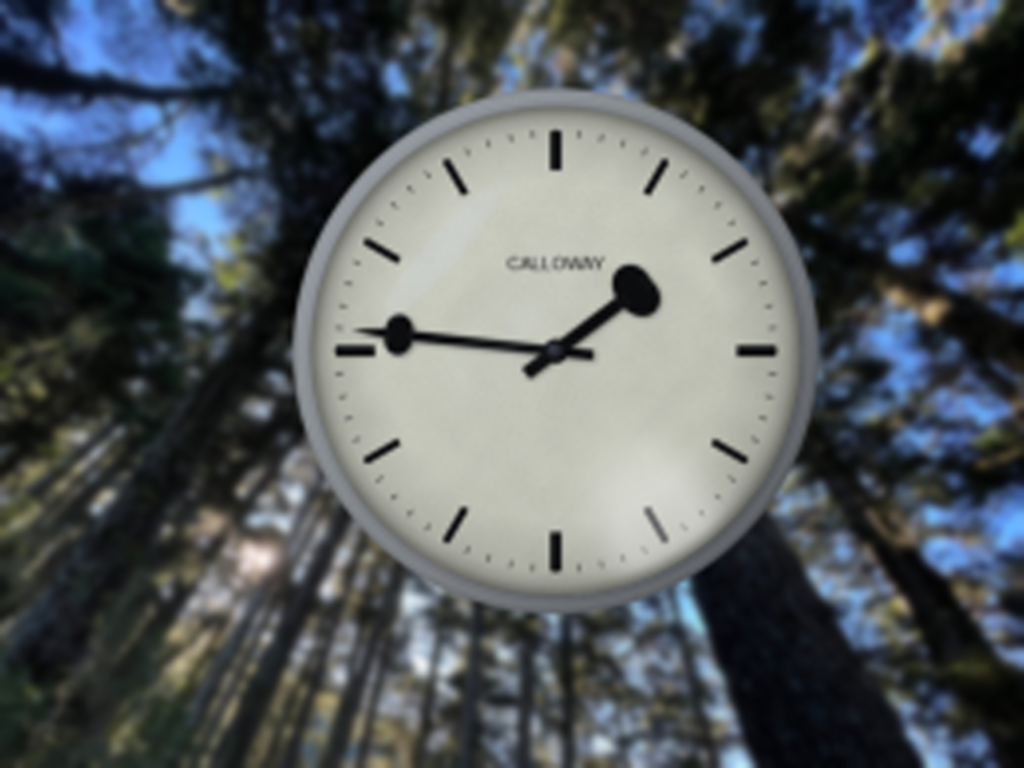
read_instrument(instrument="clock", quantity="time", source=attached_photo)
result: 1:46
